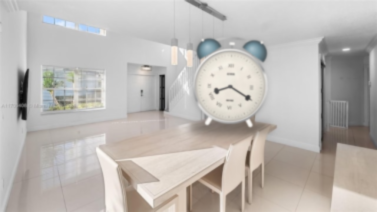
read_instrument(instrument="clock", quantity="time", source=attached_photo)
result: 8:20
